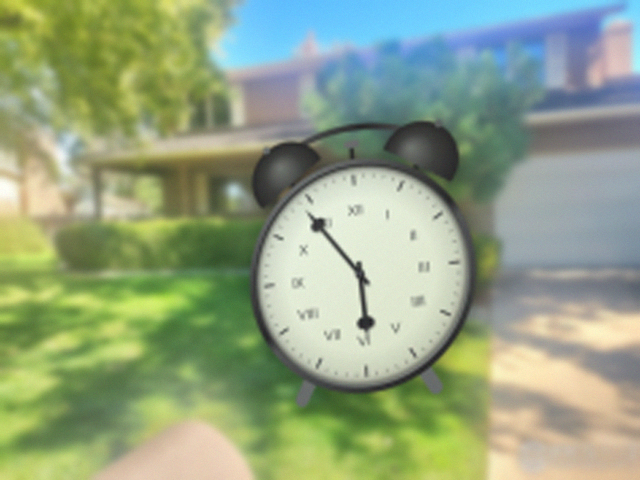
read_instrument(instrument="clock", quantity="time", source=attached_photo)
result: 5:54
